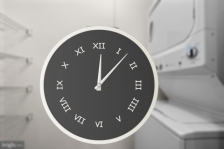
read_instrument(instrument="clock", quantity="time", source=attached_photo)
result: 12:07
